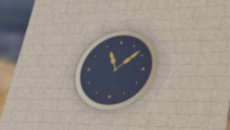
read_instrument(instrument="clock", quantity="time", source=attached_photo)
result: 11:08
